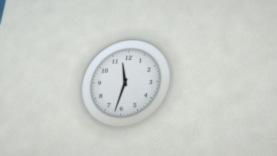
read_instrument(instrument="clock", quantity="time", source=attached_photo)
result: 11:32
